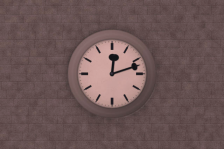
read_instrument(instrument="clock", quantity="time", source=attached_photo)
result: 12:12
